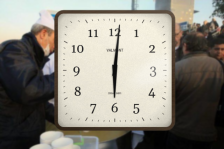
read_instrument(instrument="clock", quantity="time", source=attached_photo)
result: 6:01
